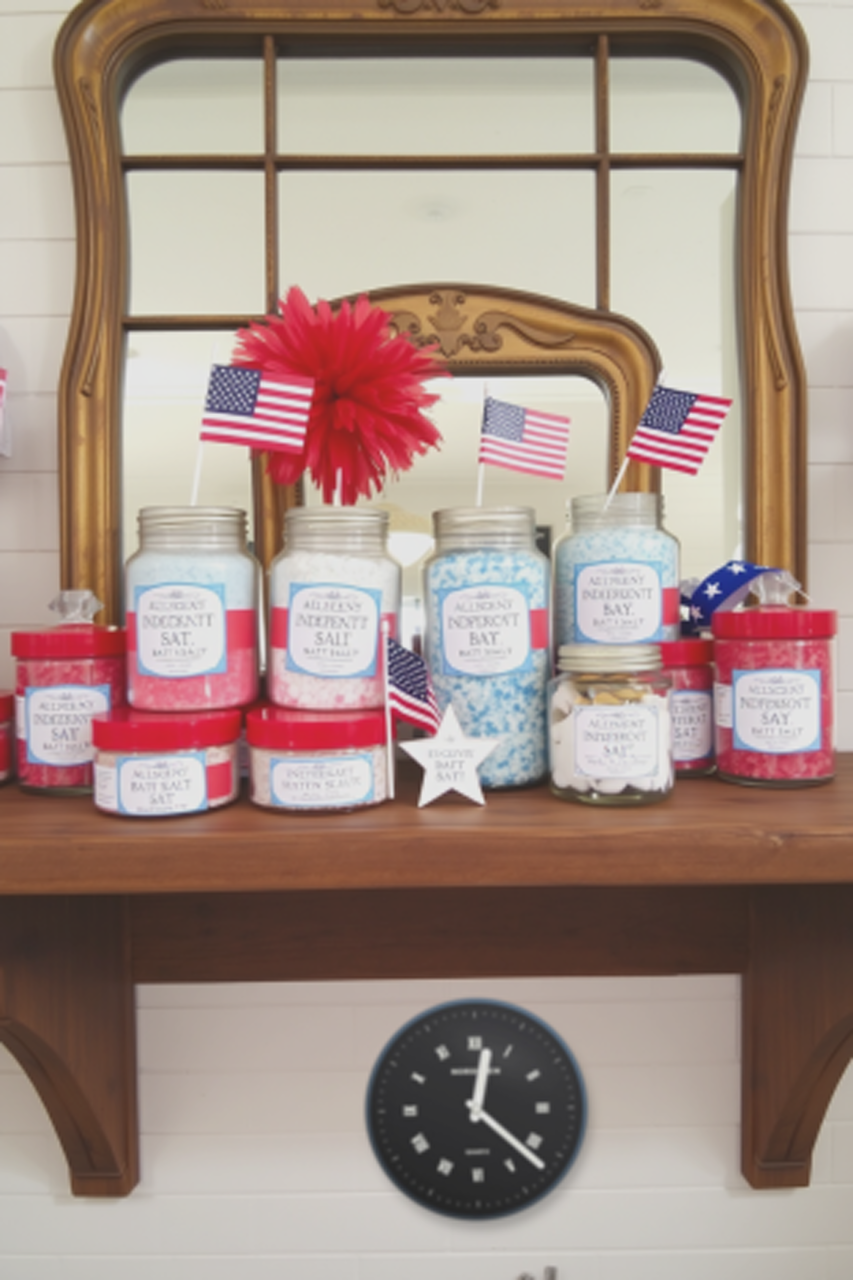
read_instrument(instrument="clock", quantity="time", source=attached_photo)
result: 12:22
